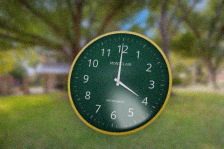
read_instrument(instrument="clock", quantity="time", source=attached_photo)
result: 4:00
